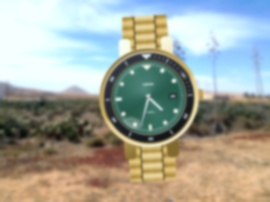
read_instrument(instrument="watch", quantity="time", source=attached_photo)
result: 4:33
